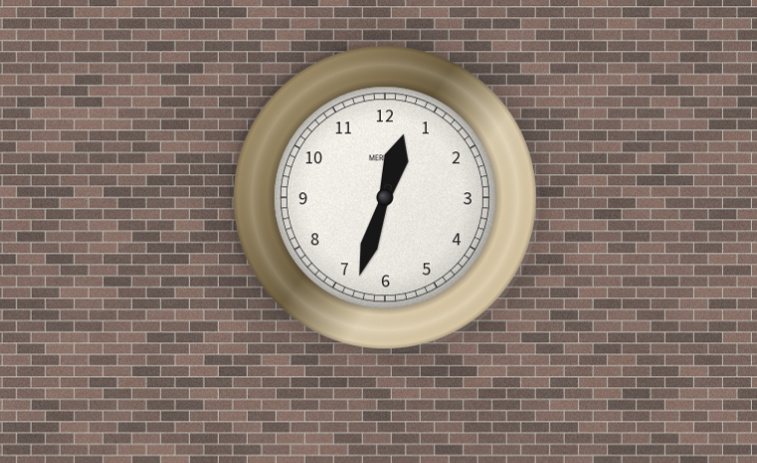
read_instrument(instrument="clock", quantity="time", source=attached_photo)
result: 12:33
